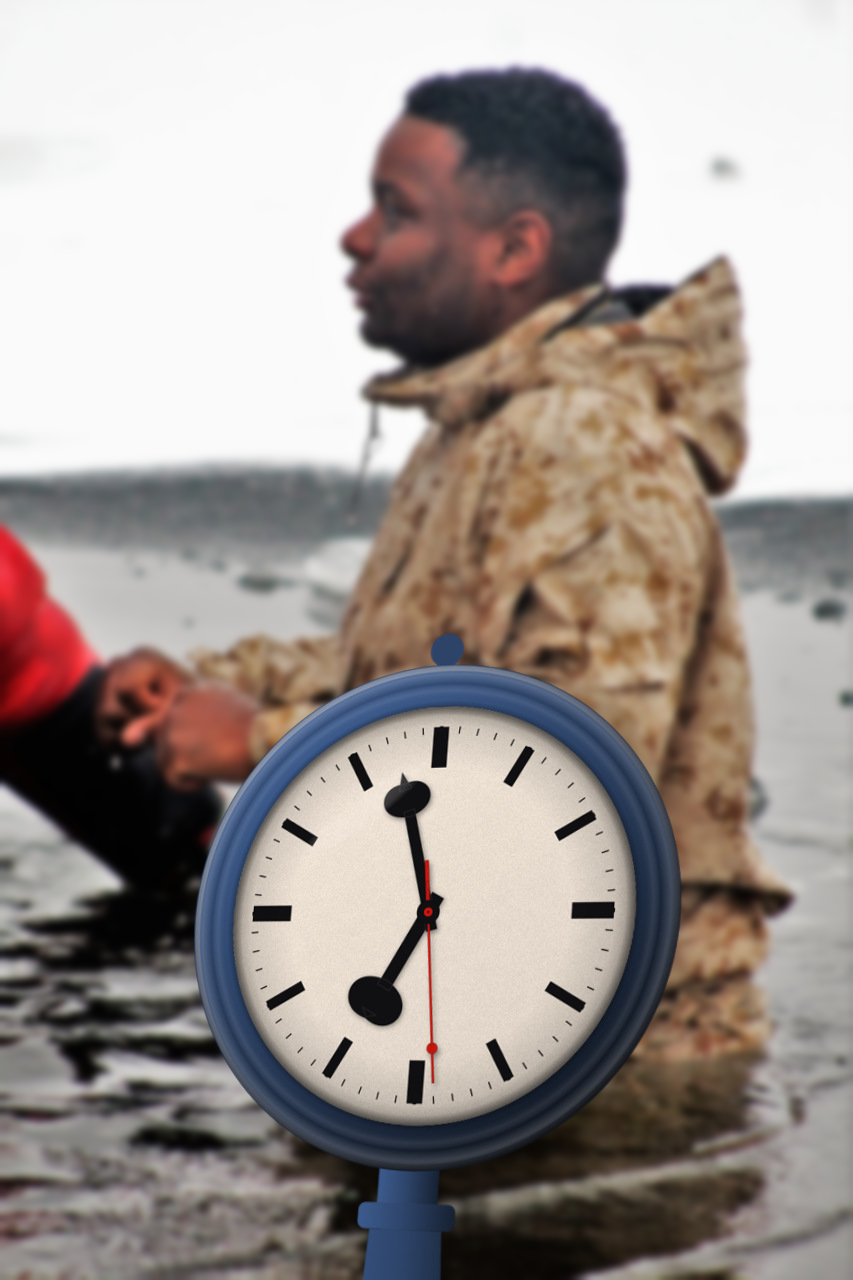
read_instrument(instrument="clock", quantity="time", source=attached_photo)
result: 6:57:29
